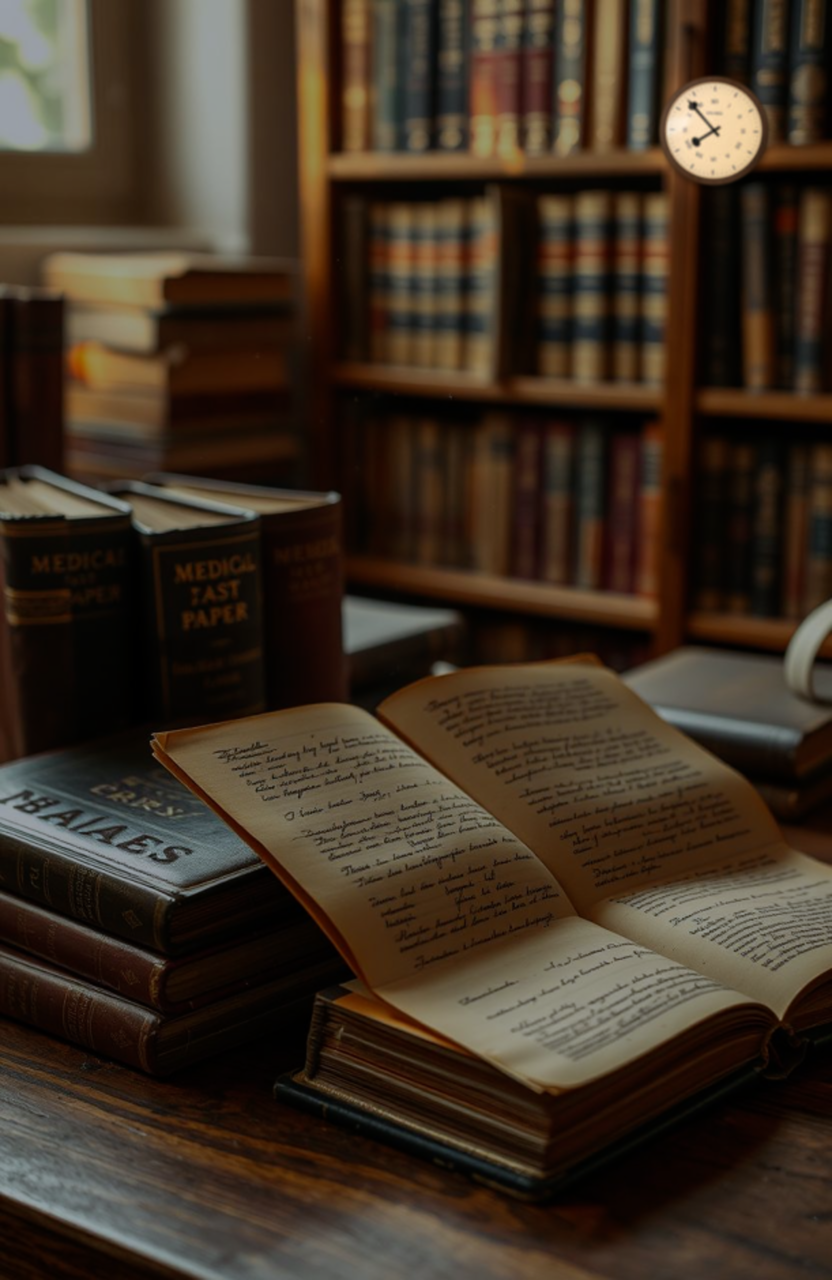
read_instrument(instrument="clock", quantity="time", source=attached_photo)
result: 7:53
